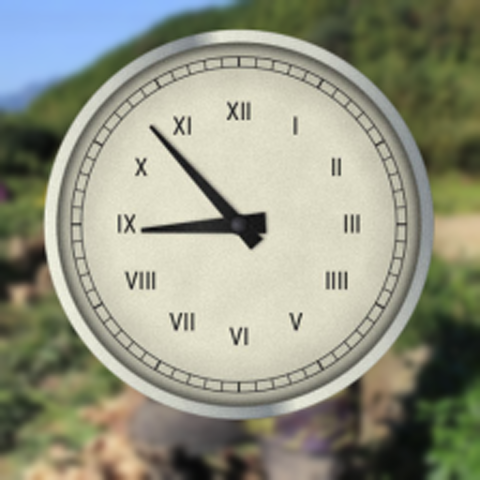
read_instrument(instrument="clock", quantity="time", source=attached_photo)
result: 8:53
